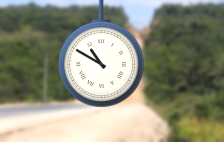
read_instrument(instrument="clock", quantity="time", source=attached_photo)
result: 10:50
